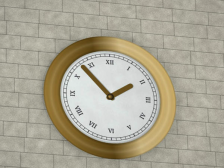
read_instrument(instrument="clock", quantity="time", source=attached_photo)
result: 1:53
